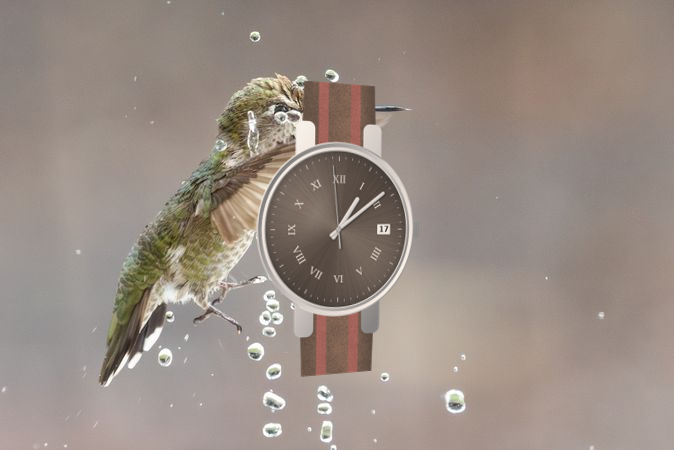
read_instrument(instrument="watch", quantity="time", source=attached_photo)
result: 1:08:59
